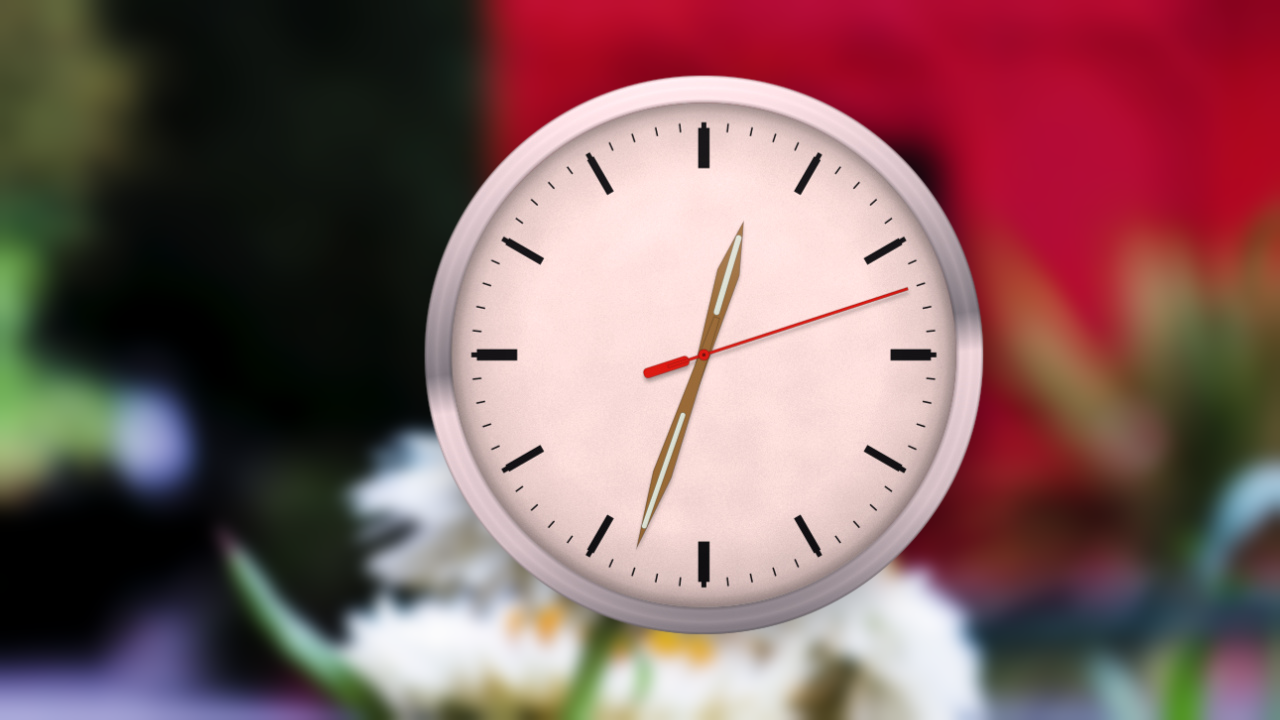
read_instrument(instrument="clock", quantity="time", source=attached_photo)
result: 12:33:12
